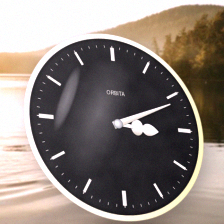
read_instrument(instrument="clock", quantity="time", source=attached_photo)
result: 3:11
